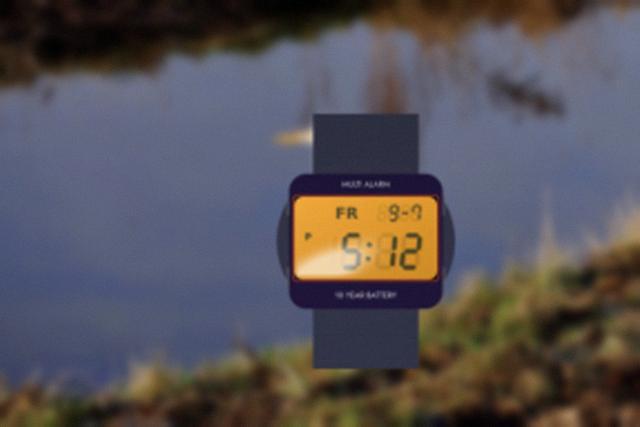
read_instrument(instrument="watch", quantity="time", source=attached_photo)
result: 5:12
